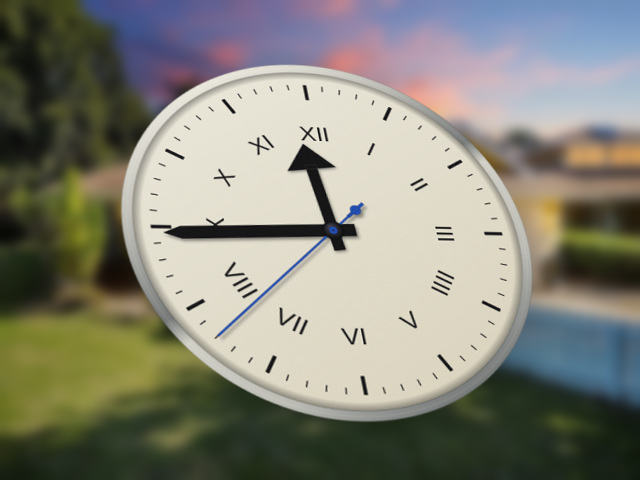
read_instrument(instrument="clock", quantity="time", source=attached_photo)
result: 11:44:38
